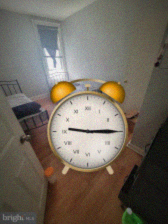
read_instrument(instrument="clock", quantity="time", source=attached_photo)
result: 9:15
